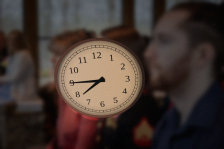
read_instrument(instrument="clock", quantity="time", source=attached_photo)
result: 7:45
